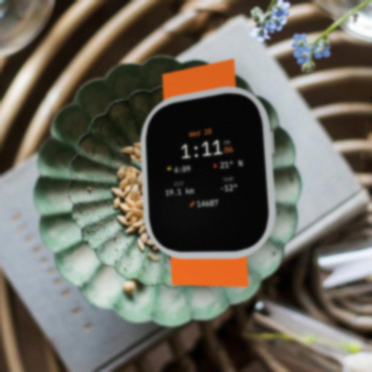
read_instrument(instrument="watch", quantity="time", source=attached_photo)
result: 1:11
